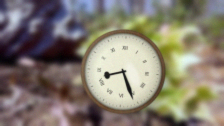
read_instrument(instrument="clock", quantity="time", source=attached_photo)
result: 8:26
